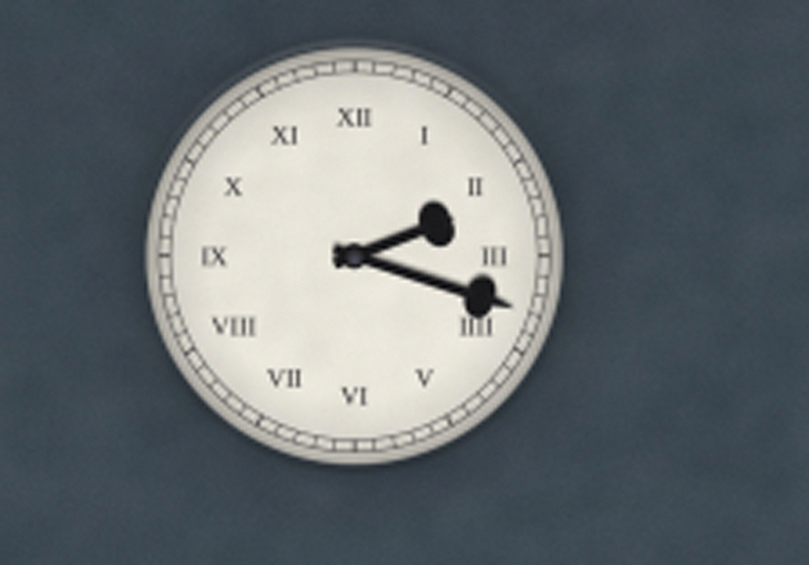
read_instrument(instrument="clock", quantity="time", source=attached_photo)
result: 2:18
